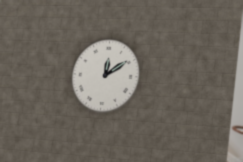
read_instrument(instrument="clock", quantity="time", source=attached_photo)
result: 12:09
